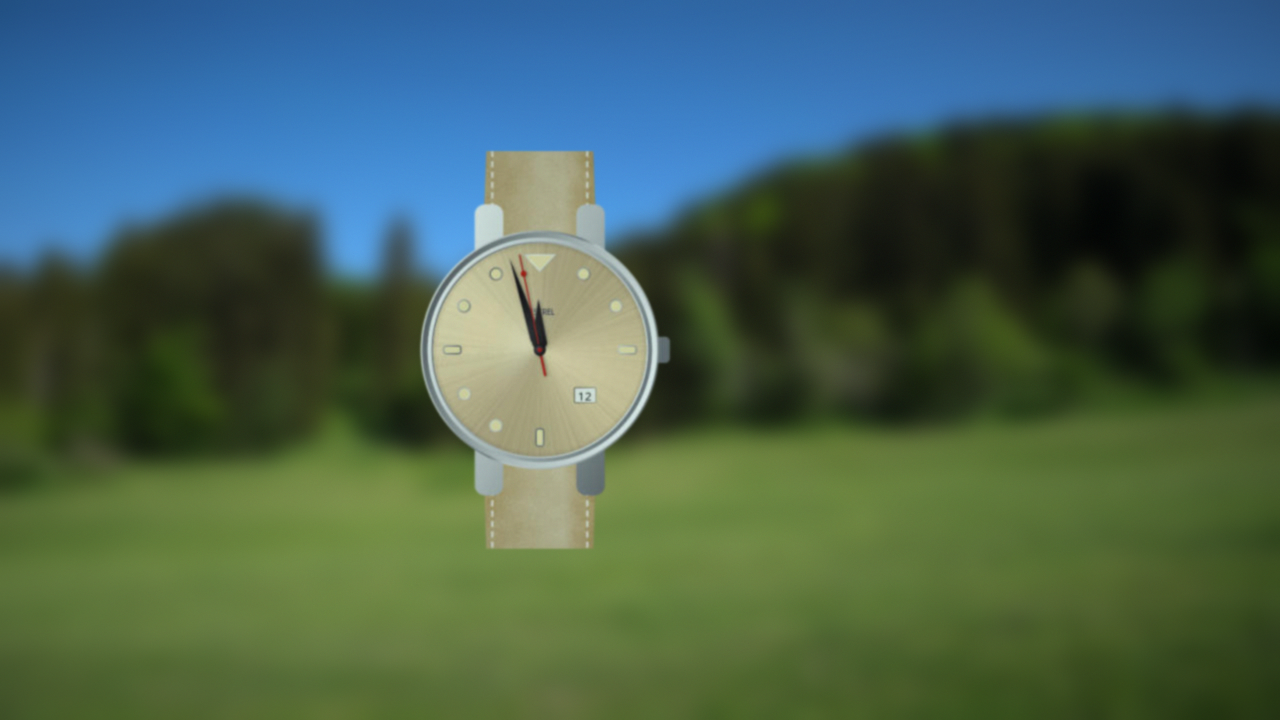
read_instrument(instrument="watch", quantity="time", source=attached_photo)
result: 11:56:58
